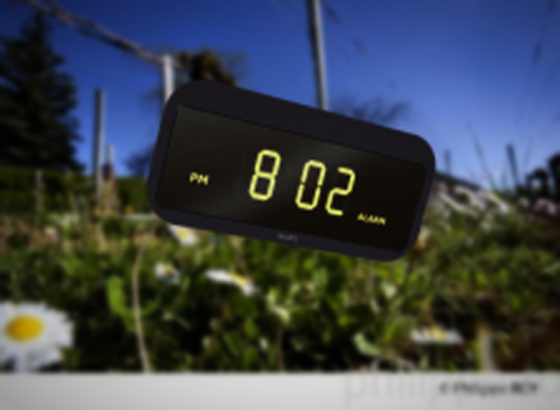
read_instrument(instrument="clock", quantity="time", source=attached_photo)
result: 8:02
